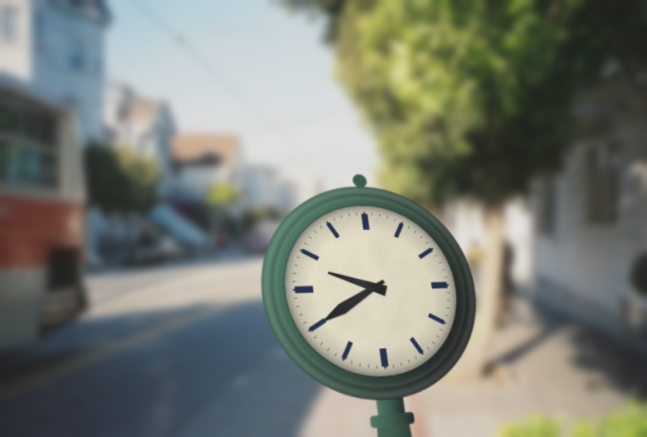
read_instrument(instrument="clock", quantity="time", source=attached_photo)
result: 9:40
